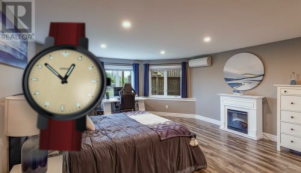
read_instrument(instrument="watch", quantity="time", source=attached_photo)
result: 12:52
